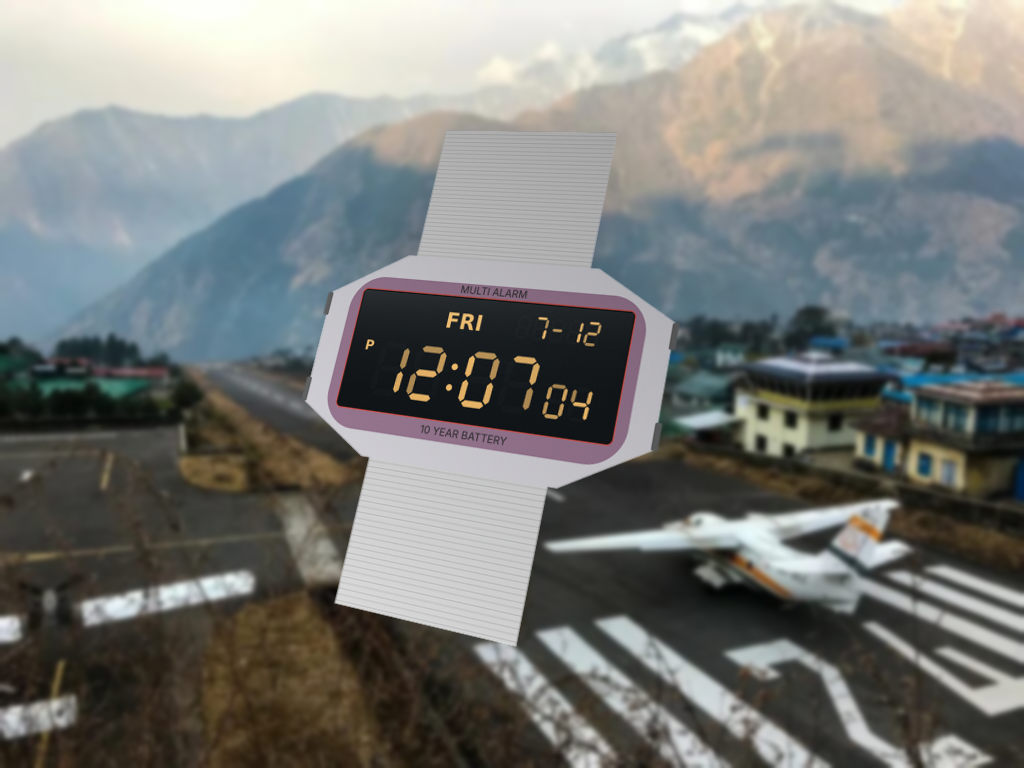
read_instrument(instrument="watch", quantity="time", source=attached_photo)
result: 12:07:04
